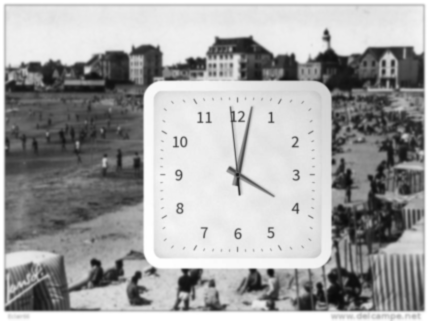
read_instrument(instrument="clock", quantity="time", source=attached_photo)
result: 4:01:59
